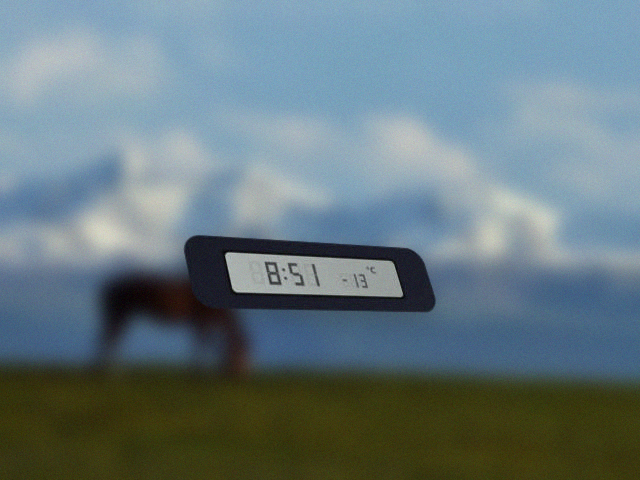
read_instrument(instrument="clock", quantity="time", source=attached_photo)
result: 8:51
